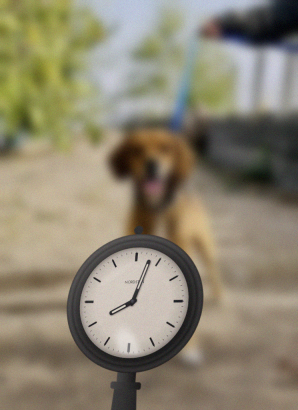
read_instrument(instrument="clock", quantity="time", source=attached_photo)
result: 8:03
